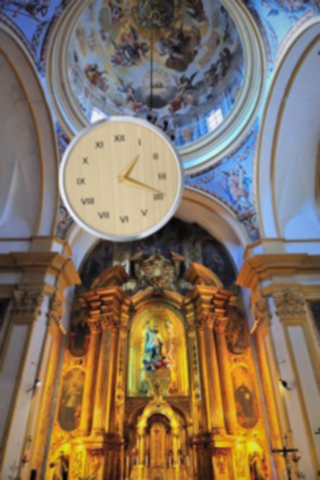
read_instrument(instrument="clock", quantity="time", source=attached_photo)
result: 1:19
